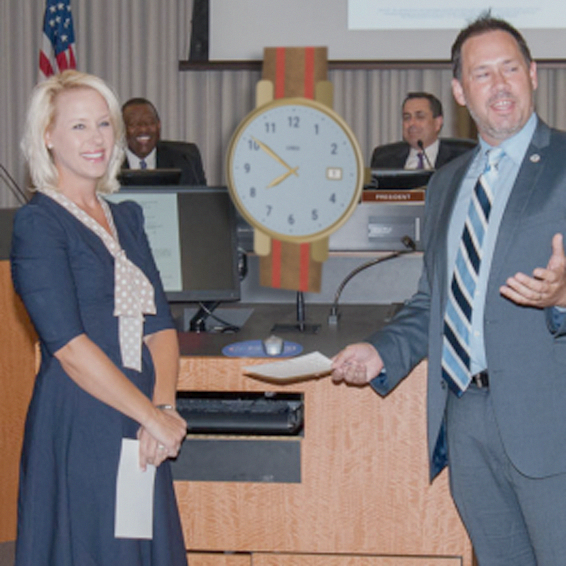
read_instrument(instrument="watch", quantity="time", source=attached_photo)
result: 7:51
